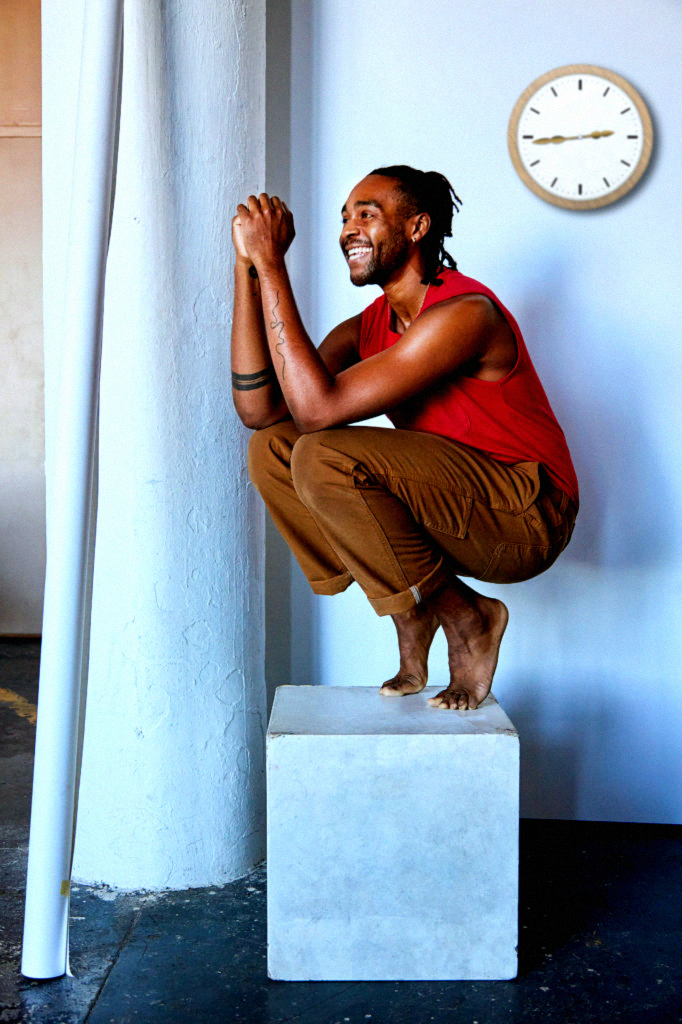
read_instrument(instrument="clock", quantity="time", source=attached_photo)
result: 2:44
